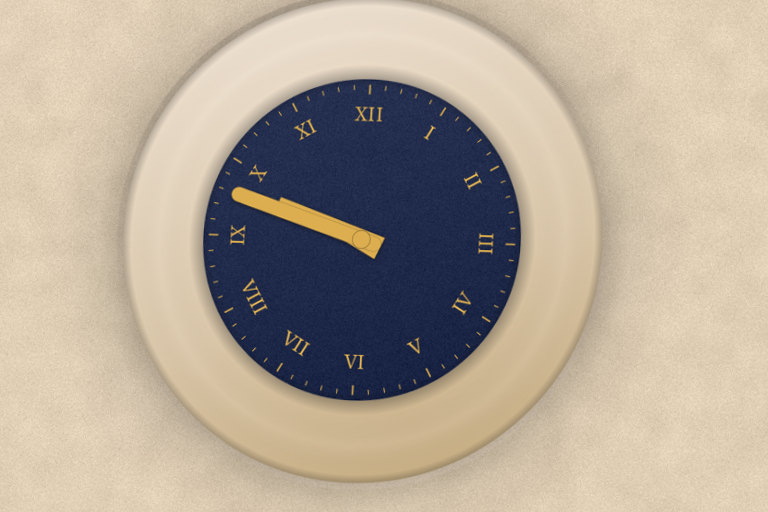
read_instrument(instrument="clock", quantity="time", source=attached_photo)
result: 9:48
